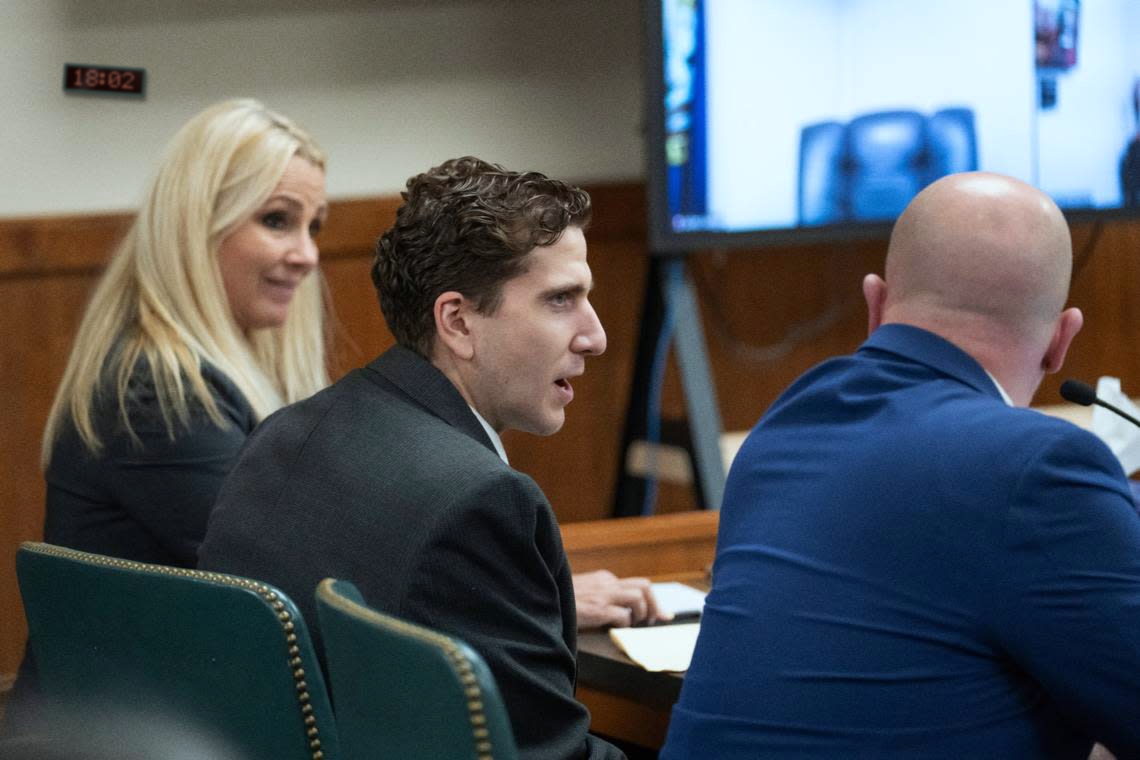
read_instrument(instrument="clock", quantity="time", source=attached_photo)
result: 18:02
